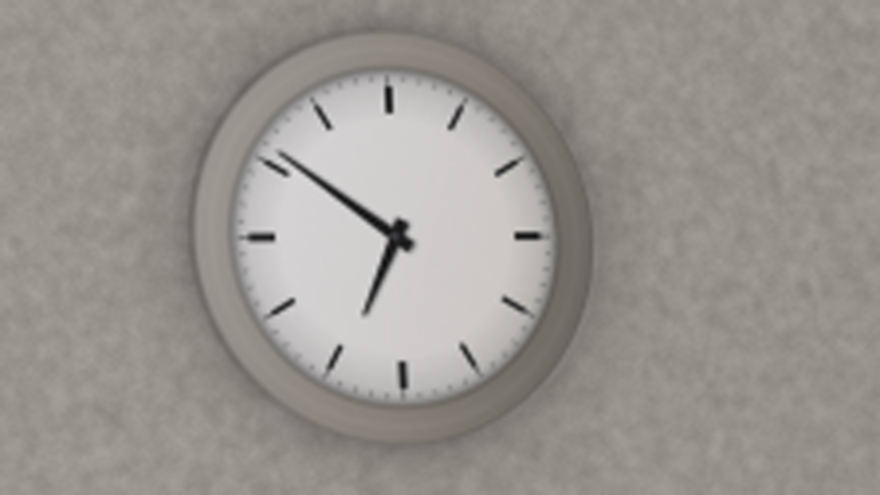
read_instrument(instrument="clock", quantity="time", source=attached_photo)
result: 6:51
